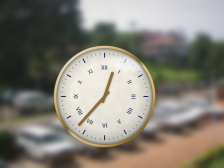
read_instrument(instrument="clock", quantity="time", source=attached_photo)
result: 12:37
